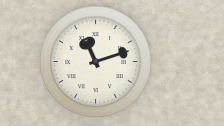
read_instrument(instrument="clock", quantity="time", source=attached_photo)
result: 11:12
